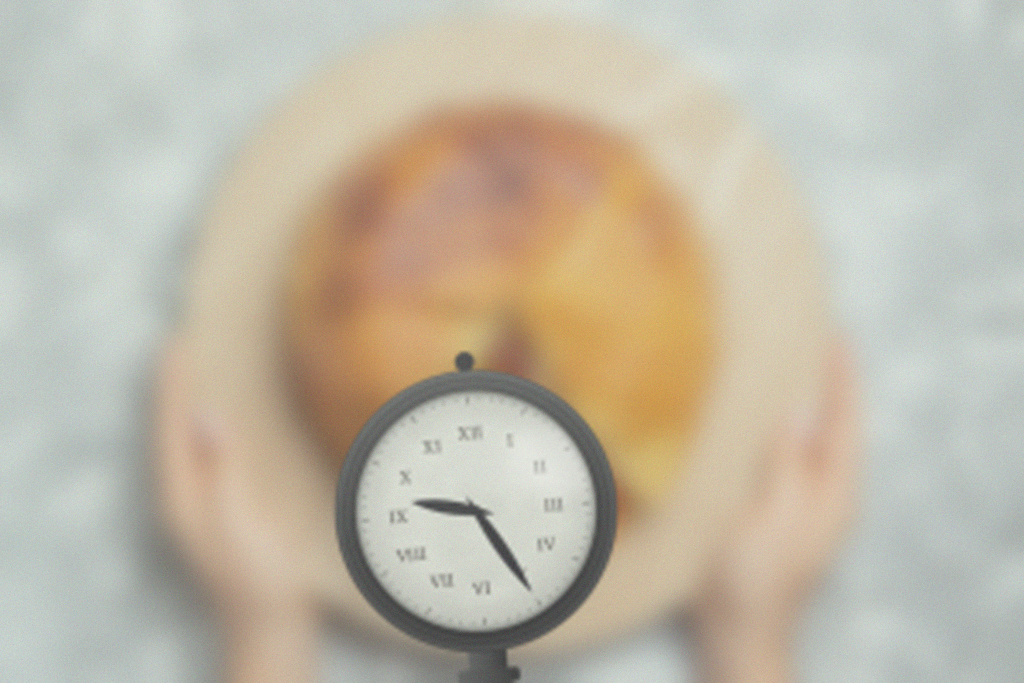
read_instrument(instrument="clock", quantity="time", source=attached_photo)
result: 9:25
